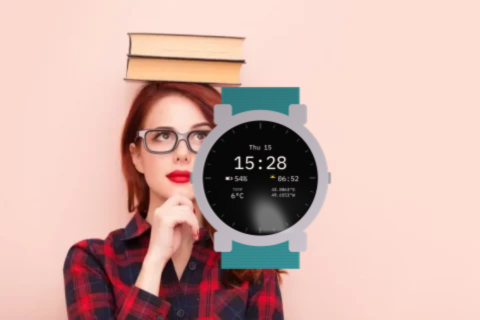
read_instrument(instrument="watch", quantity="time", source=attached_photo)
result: 15:28
